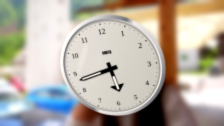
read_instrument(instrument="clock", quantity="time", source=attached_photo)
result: 5:43
